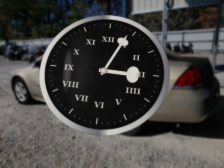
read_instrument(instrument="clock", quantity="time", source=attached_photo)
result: 3:04
